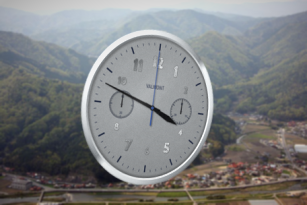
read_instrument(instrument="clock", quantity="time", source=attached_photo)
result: 3:48
